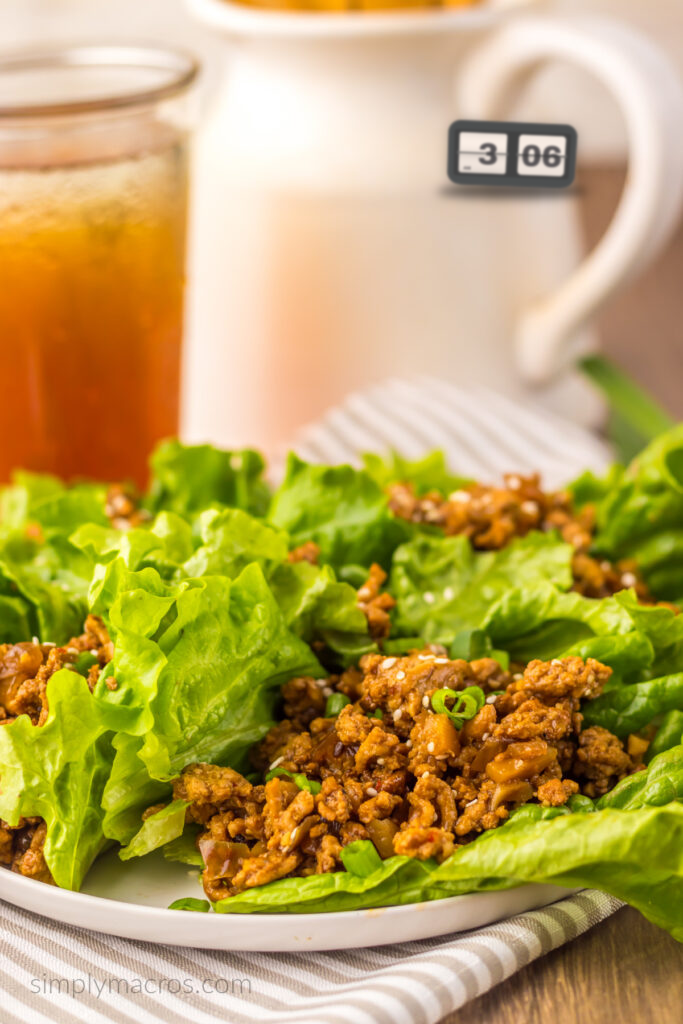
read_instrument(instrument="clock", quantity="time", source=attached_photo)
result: 3:06
